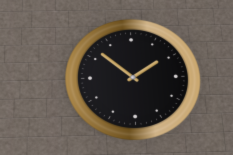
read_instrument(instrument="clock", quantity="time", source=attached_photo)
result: 1:52
